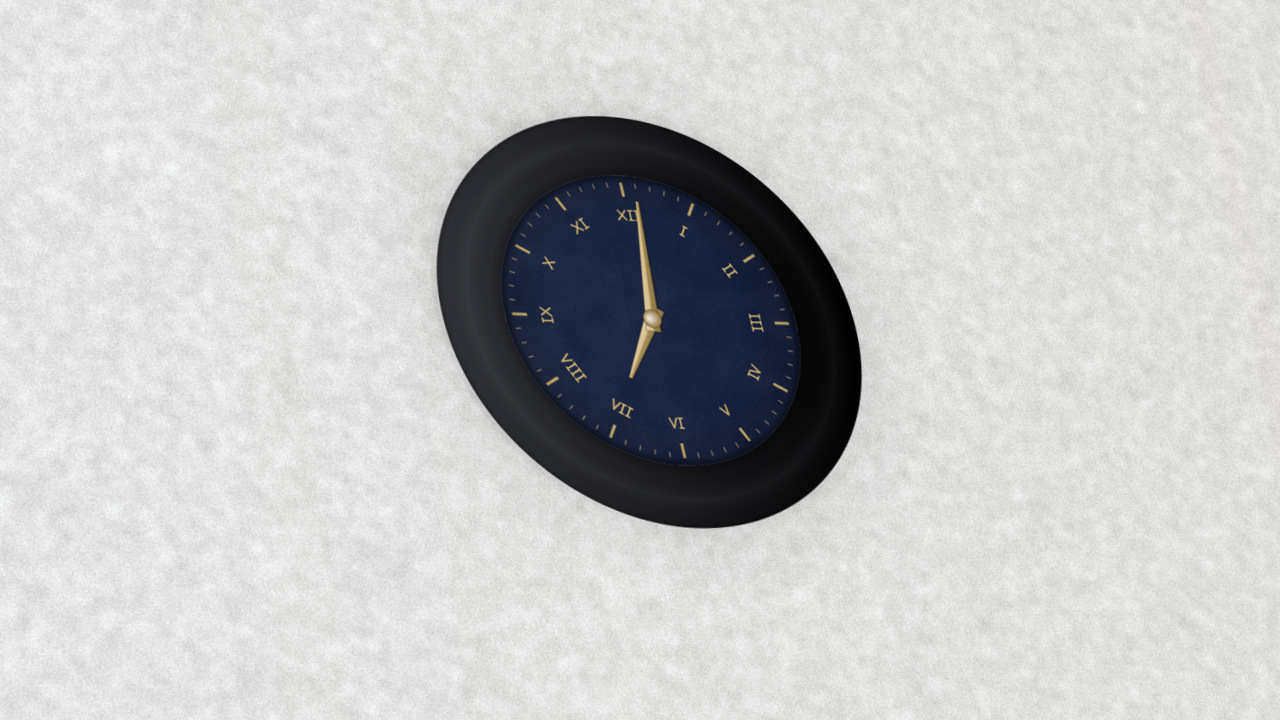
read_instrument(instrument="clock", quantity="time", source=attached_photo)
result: 7:01
